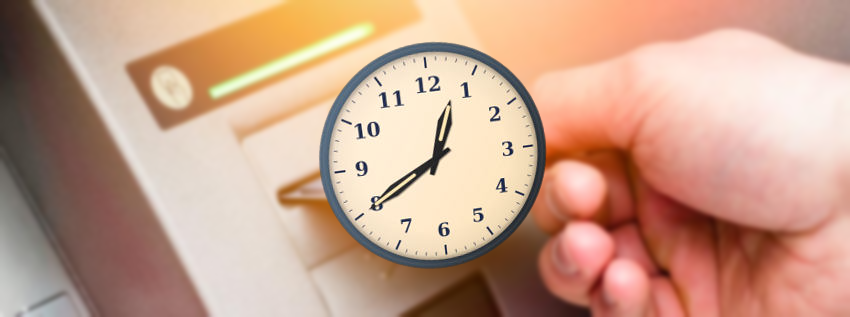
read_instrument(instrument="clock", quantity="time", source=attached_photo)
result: 12:40
